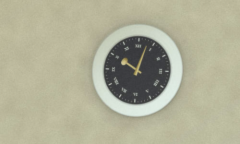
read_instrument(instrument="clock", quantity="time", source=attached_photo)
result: 10:03
